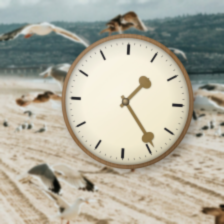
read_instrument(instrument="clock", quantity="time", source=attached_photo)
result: 1:24
